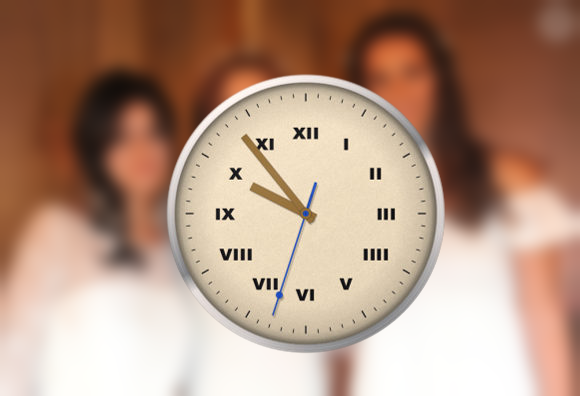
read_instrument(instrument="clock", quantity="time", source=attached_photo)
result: 9:53:33
